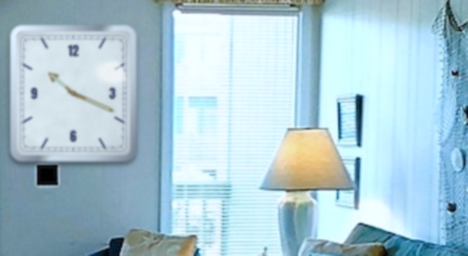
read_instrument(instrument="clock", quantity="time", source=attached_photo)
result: 10:19
